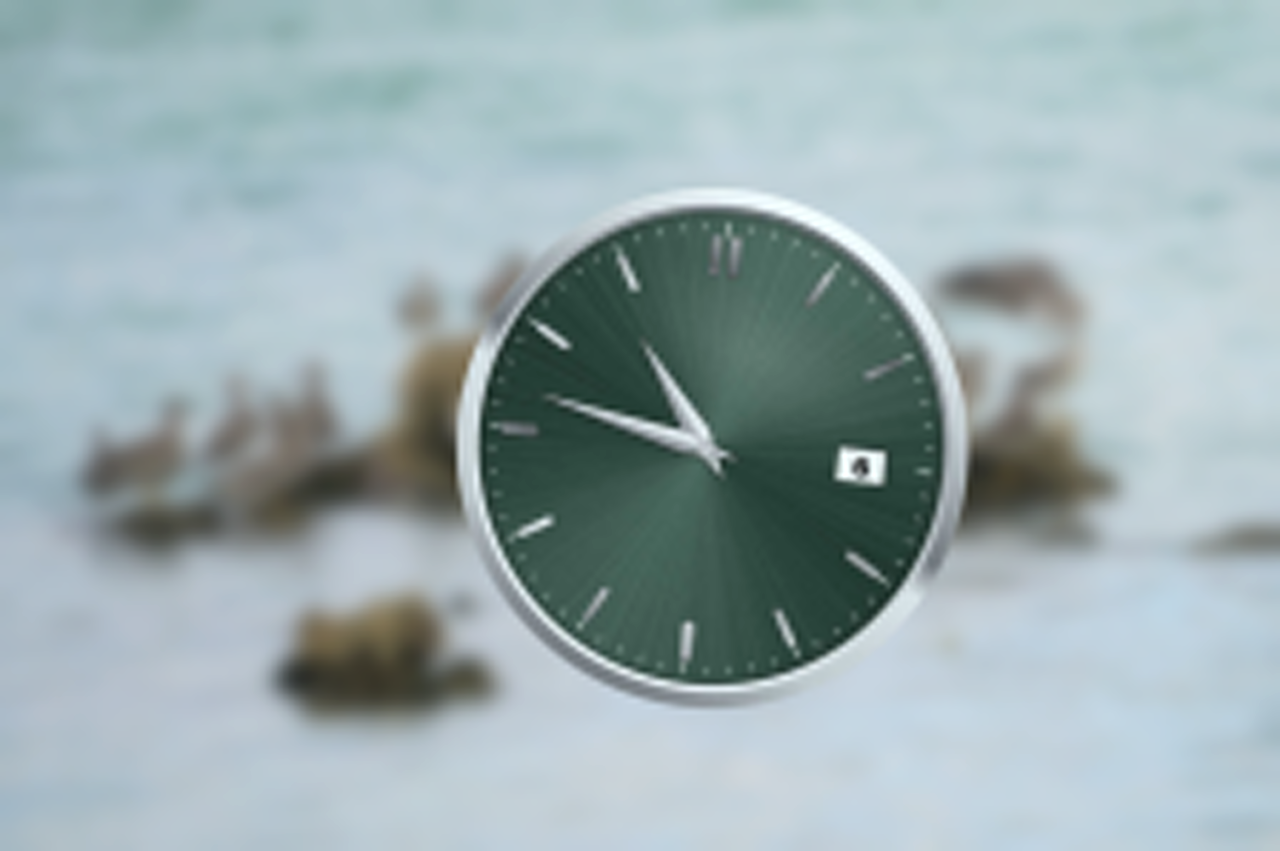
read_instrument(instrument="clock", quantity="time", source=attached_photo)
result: 10:47
